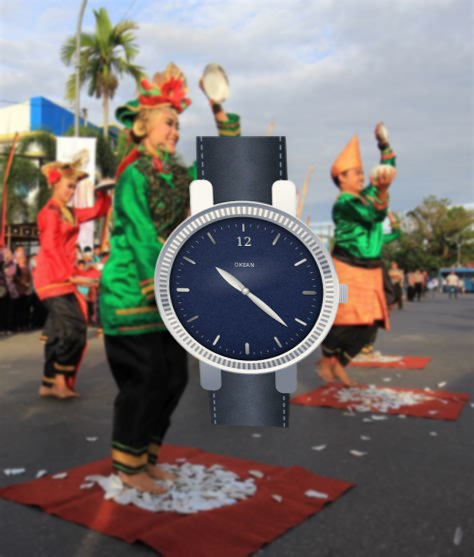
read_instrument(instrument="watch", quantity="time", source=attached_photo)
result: 10:22
